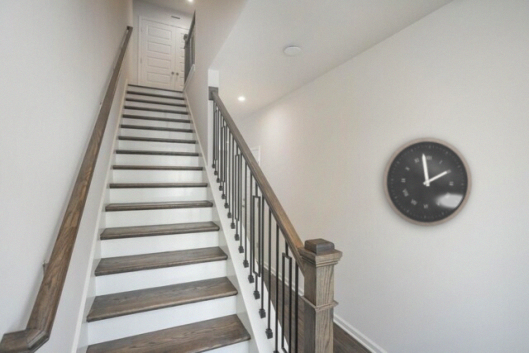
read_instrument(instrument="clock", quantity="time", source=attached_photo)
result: 1:58
